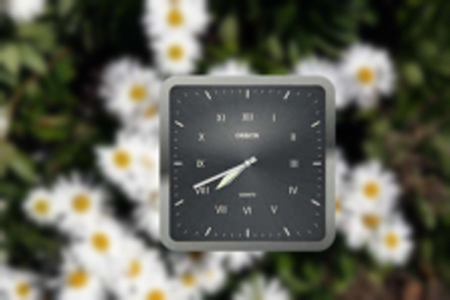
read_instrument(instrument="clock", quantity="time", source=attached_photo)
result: 7:41
